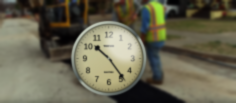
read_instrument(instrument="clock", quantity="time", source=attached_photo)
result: 10:24
